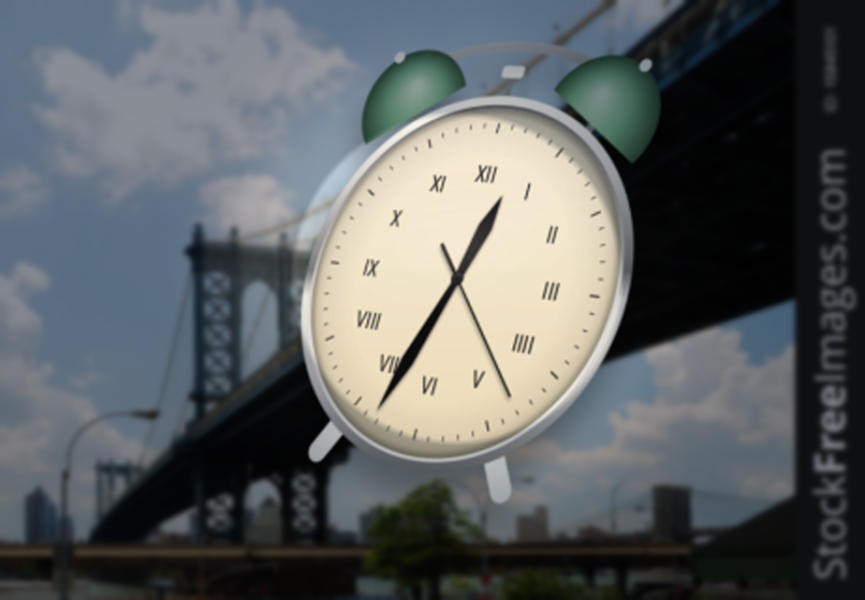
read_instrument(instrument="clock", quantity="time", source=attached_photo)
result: 12:33:23
